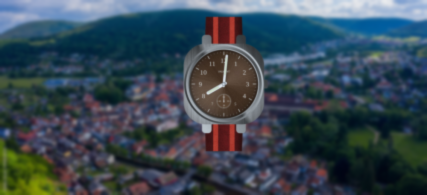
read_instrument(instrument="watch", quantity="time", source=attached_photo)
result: 8:01
